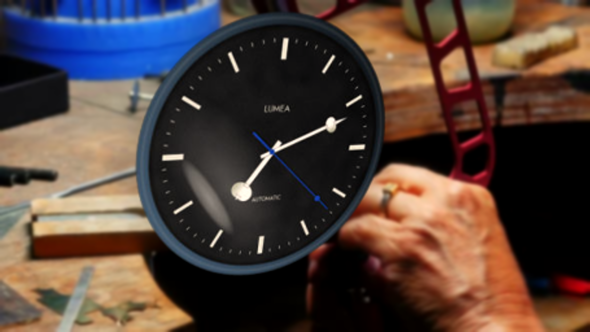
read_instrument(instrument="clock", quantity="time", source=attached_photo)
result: 7:11:22
